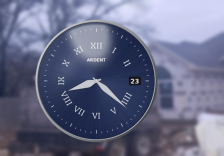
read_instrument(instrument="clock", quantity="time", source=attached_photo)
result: 8:22
